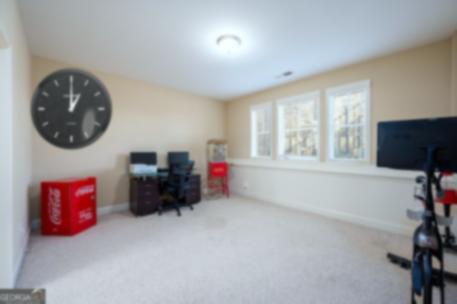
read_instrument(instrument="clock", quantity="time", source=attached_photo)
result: 1:00
